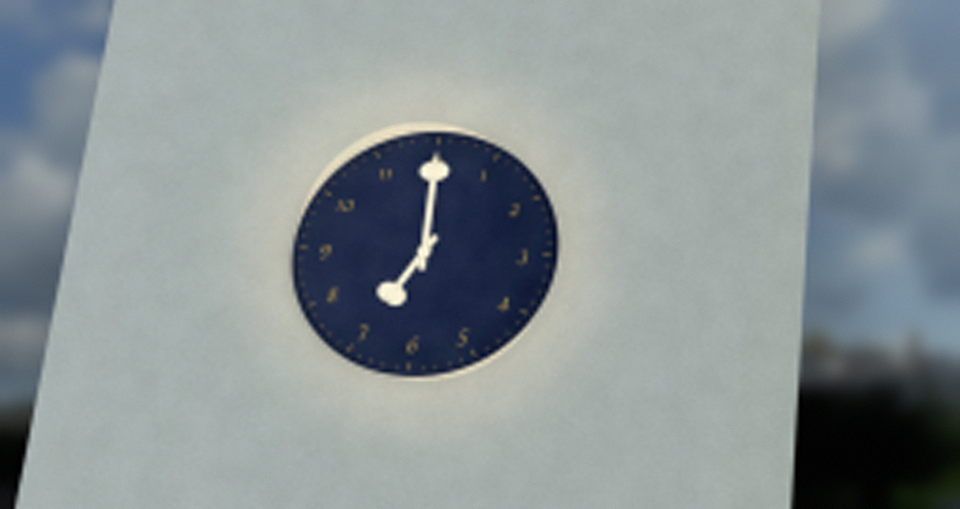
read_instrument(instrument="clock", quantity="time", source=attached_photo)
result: 7:00
